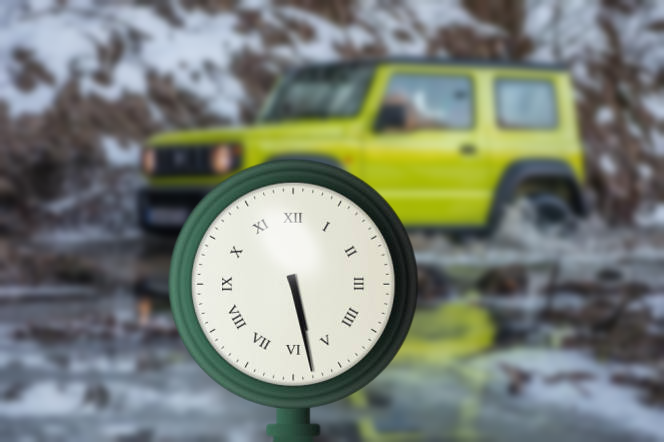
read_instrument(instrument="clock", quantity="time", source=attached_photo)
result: 5:28
